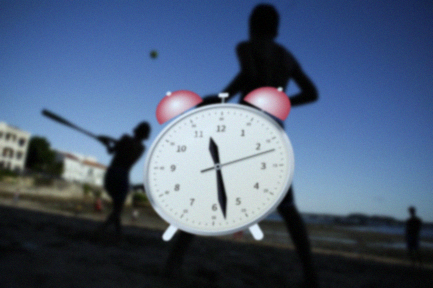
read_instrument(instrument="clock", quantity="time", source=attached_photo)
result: 11:28:12
